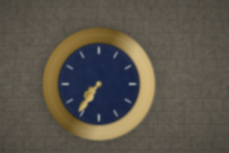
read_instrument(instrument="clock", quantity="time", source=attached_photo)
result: 7:36
